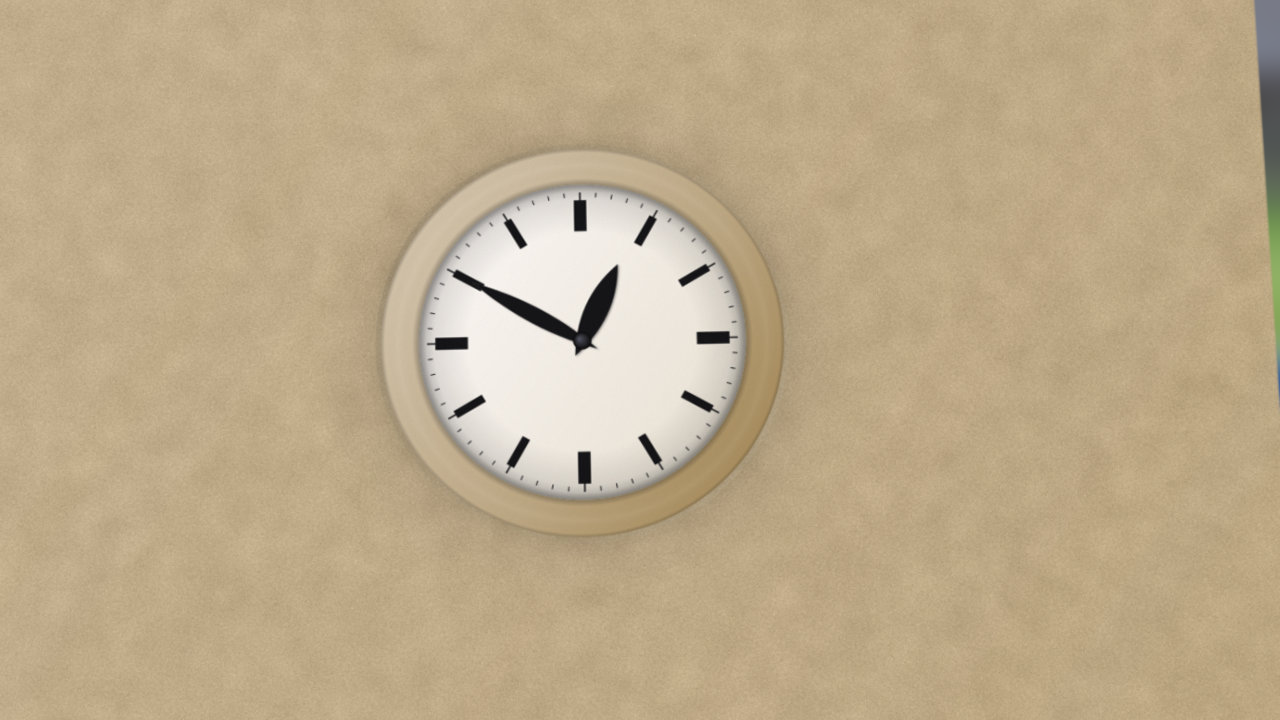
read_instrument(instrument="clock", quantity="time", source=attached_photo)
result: 12:50
